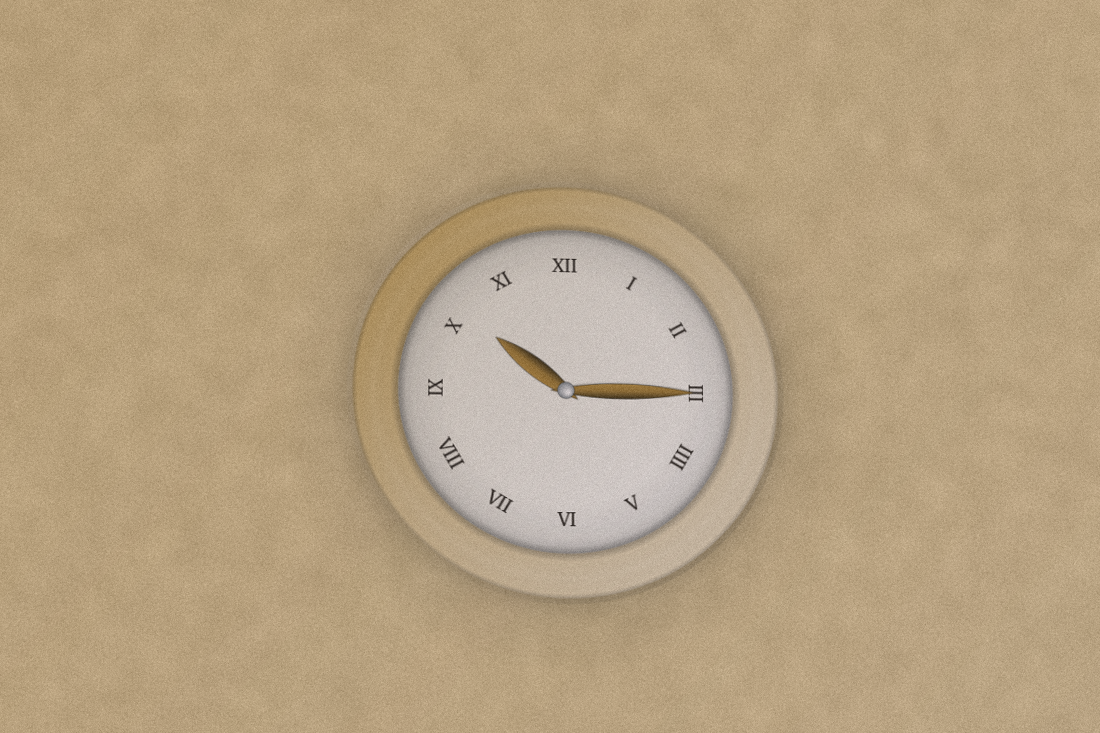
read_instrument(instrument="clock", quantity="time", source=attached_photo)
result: 10:15
